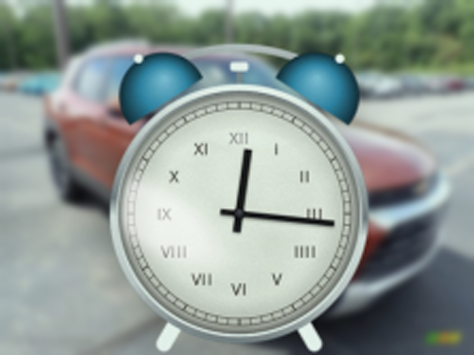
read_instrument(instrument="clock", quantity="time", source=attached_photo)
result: 12:16
